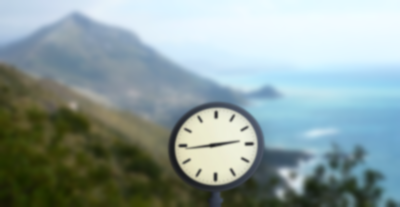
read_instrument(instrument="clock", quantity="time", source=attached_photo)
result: 2:44
